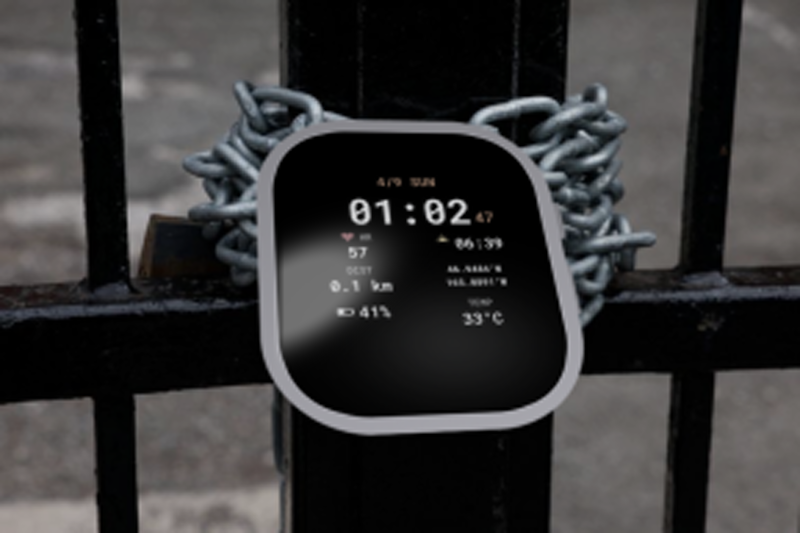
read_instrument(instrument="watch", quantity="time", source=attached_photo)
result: 1:02
